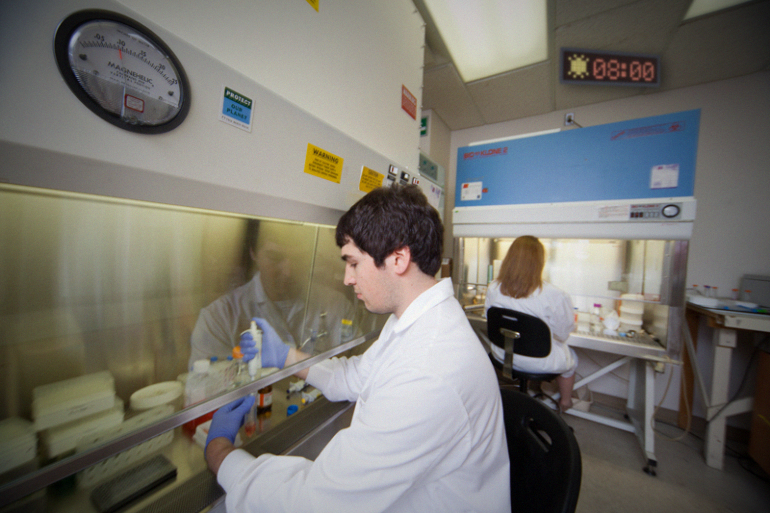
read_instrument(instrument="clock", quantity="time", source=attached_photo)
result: 8:00
